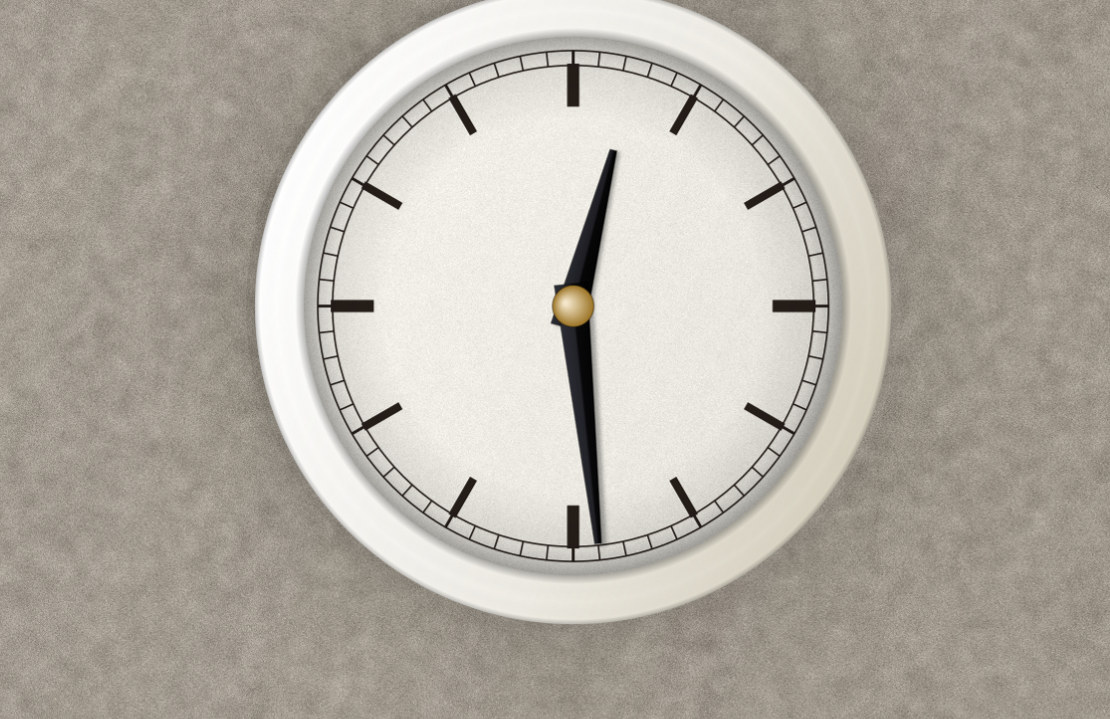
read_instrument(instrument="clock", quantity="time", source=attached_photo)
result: 12:29
